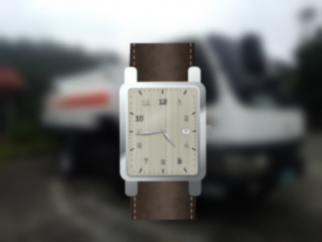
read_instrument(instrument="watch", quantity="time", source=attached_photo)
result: 4:44
